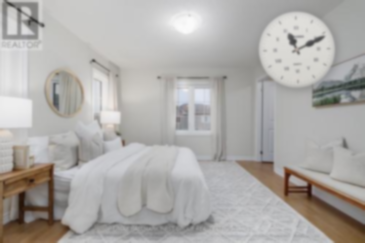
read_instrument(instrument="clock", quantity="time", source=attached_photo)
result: 11:11
